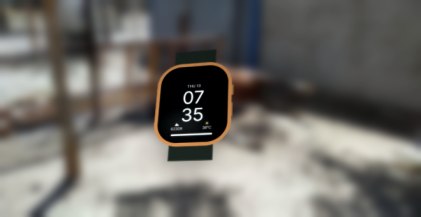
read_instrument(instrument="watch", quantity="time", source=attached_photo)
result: 7:35
